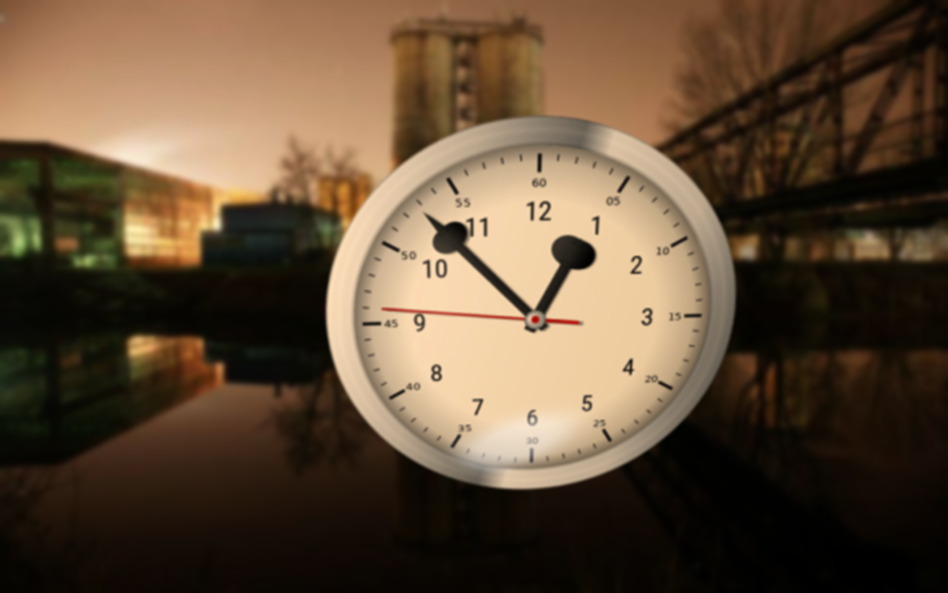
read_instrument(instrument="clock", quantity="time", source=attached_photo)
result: 12:52:46
